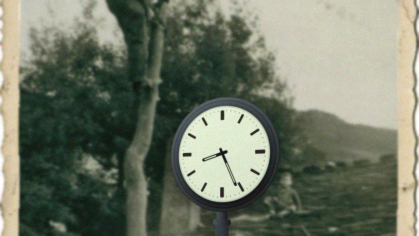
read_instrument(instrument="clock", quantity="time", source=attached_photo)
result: 8:26
